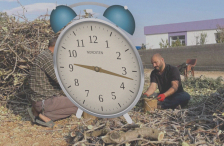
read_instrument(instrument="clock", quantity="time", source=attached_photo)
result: 9:17
